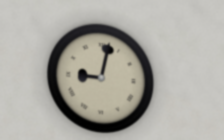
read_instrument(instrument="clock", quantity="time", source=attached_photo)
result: 9:02
